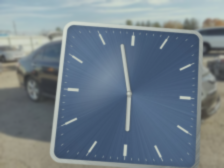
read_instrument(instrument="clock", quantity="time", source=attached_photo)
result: 5:58
